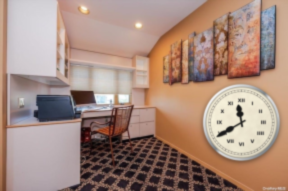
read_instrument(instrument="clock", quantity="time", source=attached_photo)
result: 11:40
